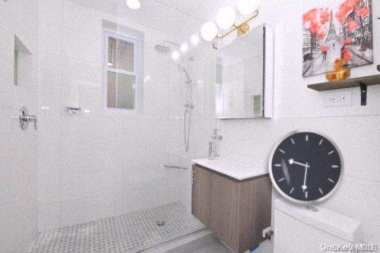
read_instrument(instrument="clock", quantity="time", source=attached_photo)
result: 9:31
